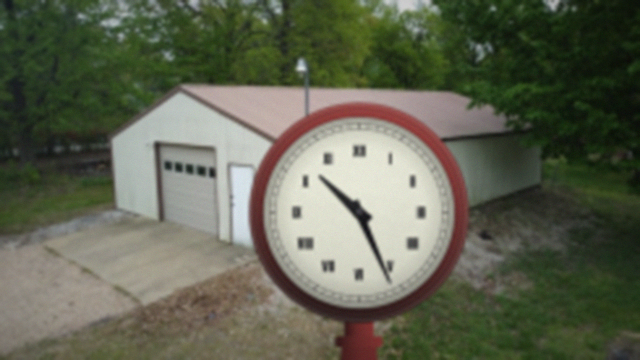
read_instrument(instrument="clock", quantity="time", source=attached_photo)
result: 10:26
